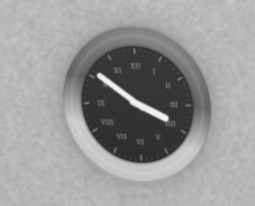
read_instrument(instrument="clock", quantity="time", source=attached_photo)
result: 3:51
